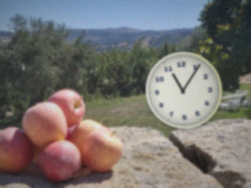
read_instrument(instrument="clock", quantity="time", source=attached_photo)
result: 11:06
